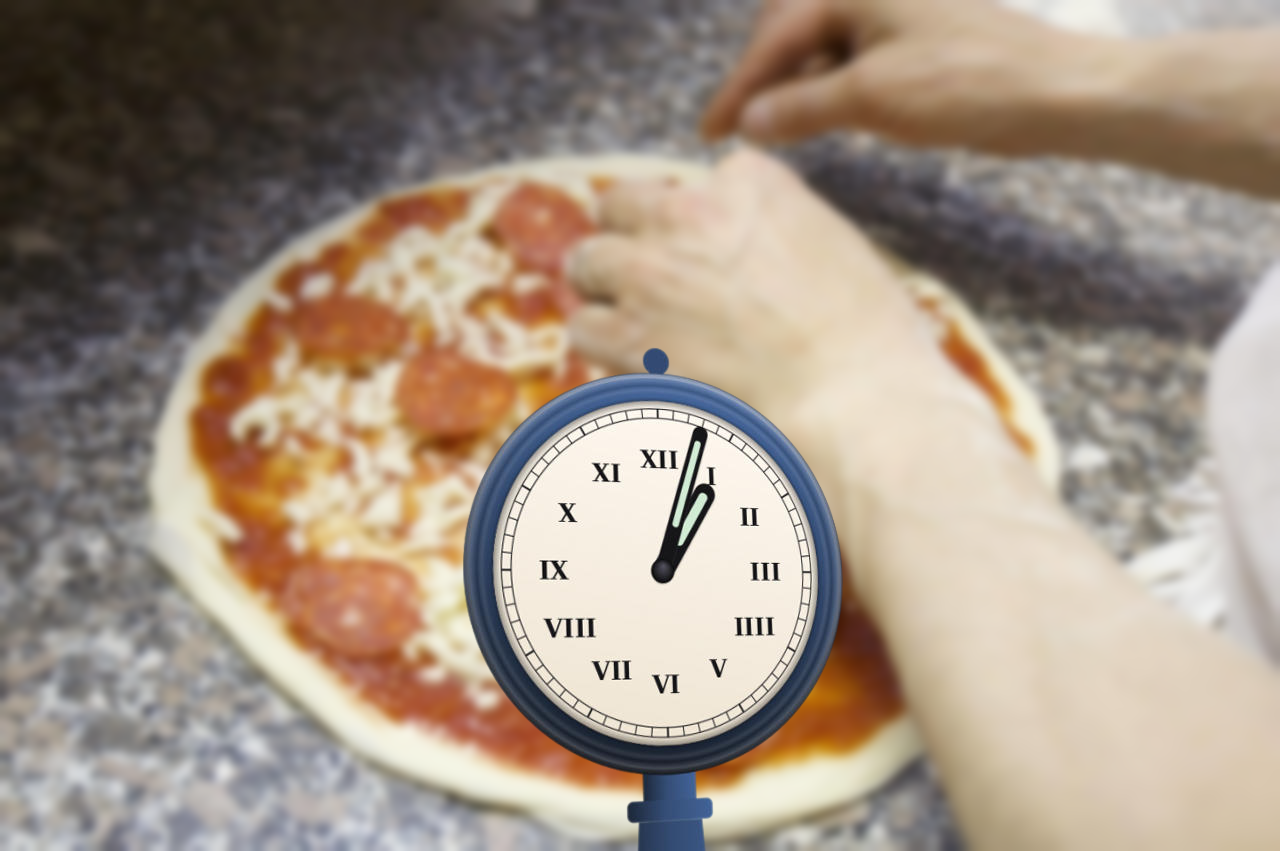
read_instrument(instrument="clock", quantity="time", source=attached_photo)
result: 1:03
